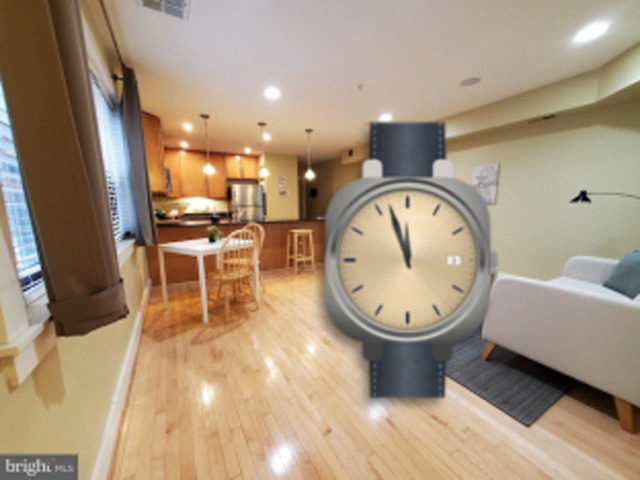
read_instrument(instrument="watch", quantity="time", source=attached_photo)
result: 11:57
